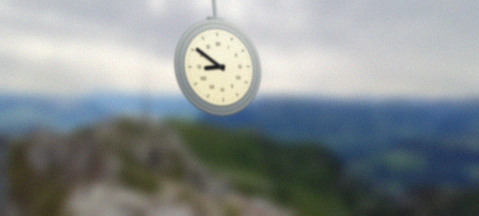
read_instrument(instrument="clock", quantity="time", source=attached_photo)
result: 8:51
